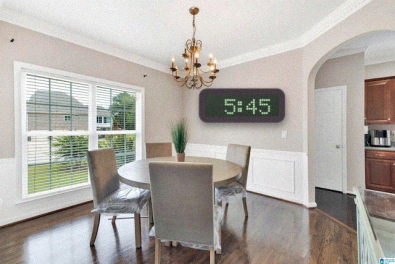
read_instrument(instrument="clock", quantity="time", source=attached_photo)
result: 5:45
